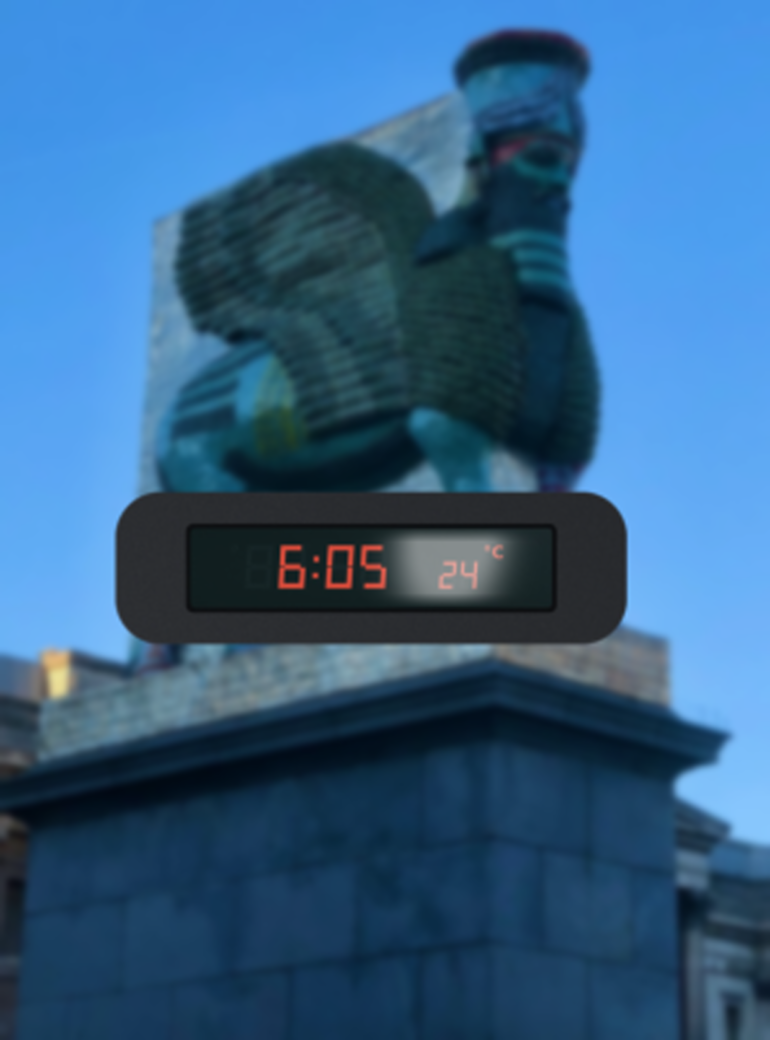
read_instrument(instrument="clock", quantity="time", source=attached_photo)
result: 6:05
